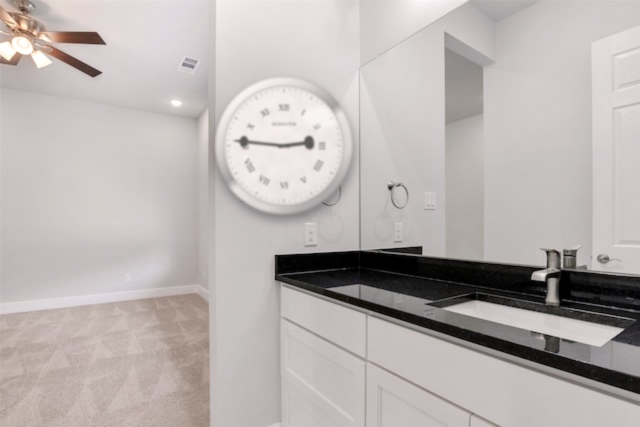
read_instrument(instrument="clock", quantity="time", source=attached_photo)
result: 2:46
